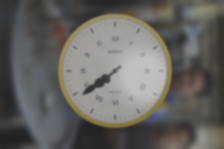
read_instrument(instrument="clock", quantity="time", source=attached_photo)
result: 7:39
